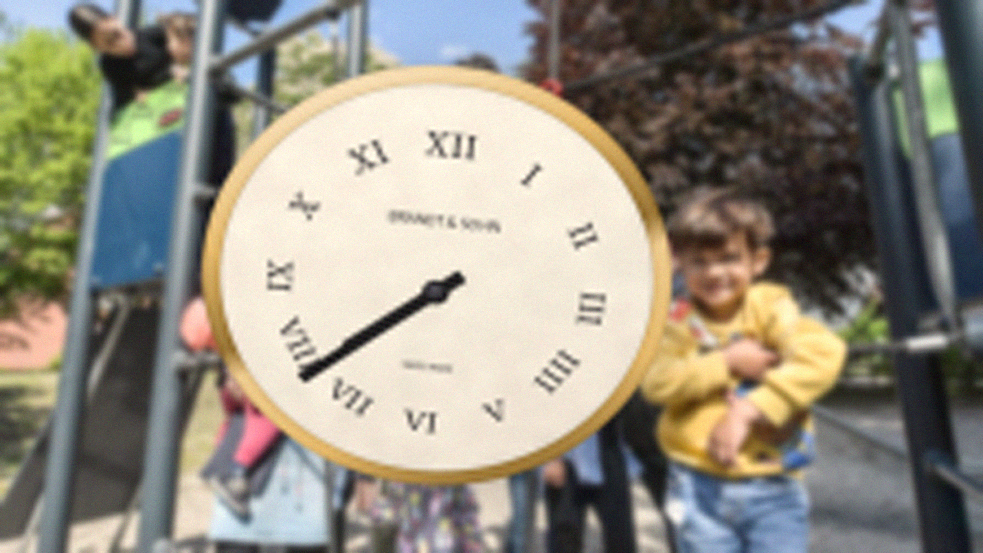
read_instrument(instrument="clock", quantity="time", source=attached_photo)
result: 7:38
